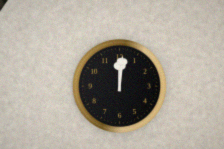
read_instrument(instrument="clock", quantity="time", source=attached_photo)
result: 12:01
